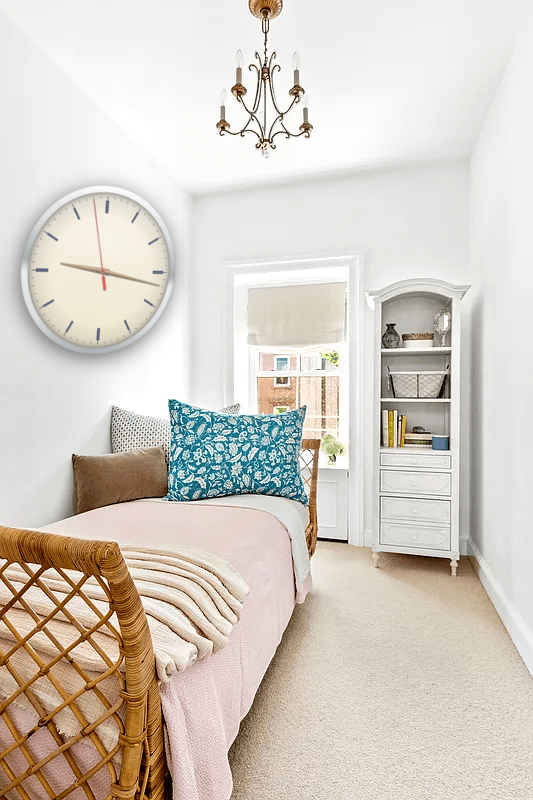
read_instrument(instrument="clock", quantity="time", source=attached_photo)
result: 9:16:58
